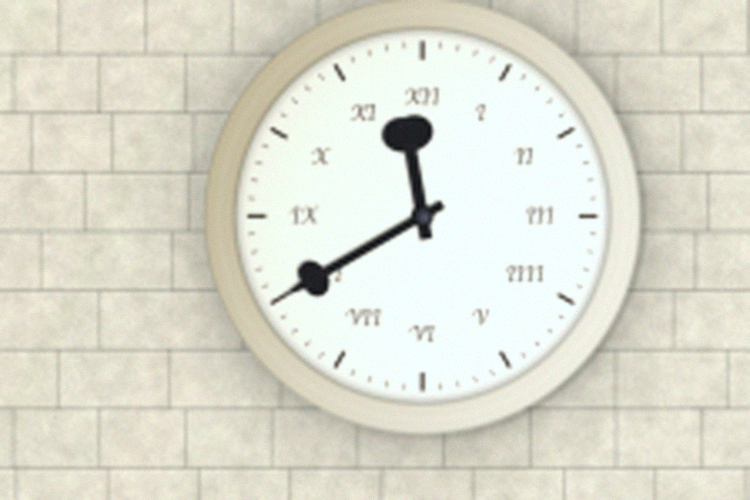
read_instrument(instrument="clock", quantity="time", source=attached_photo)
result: 11:40
